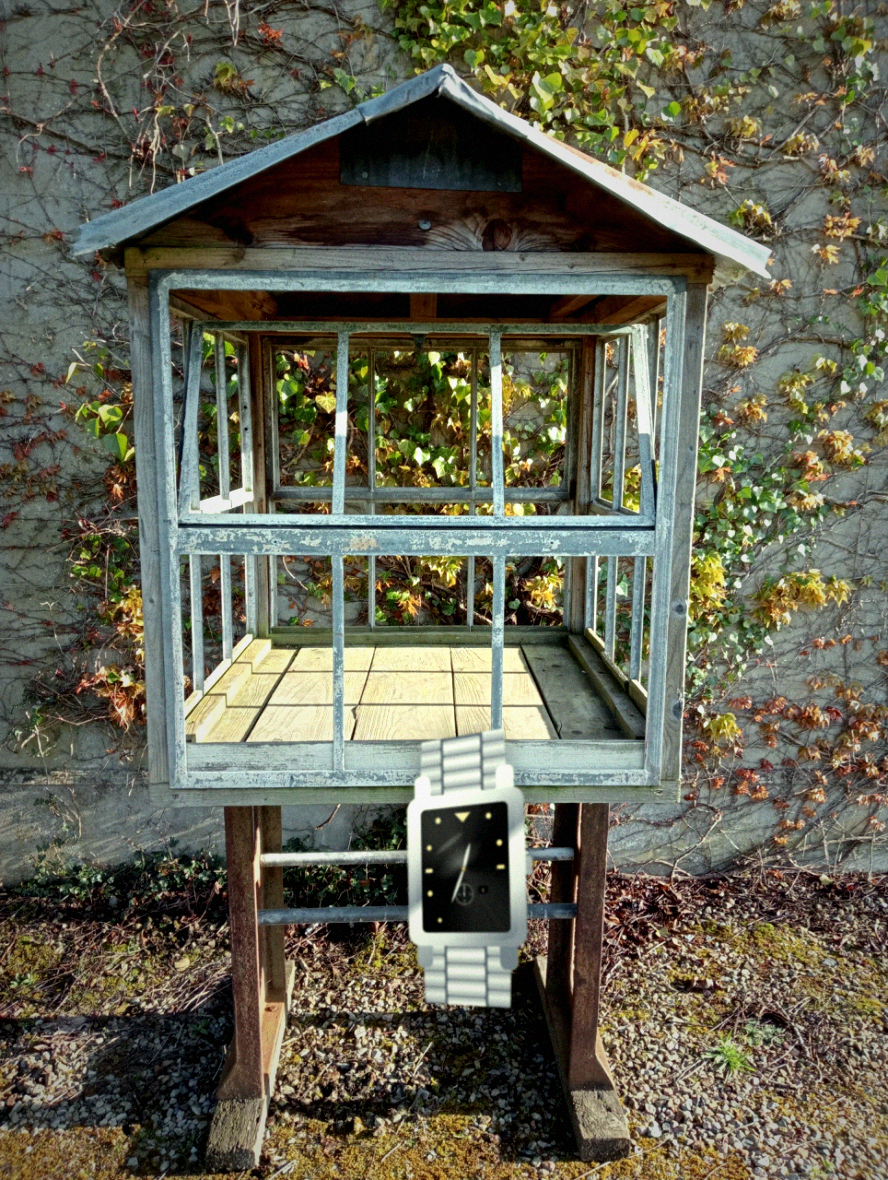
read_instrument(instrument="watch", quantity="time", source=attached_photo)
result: 12:34
